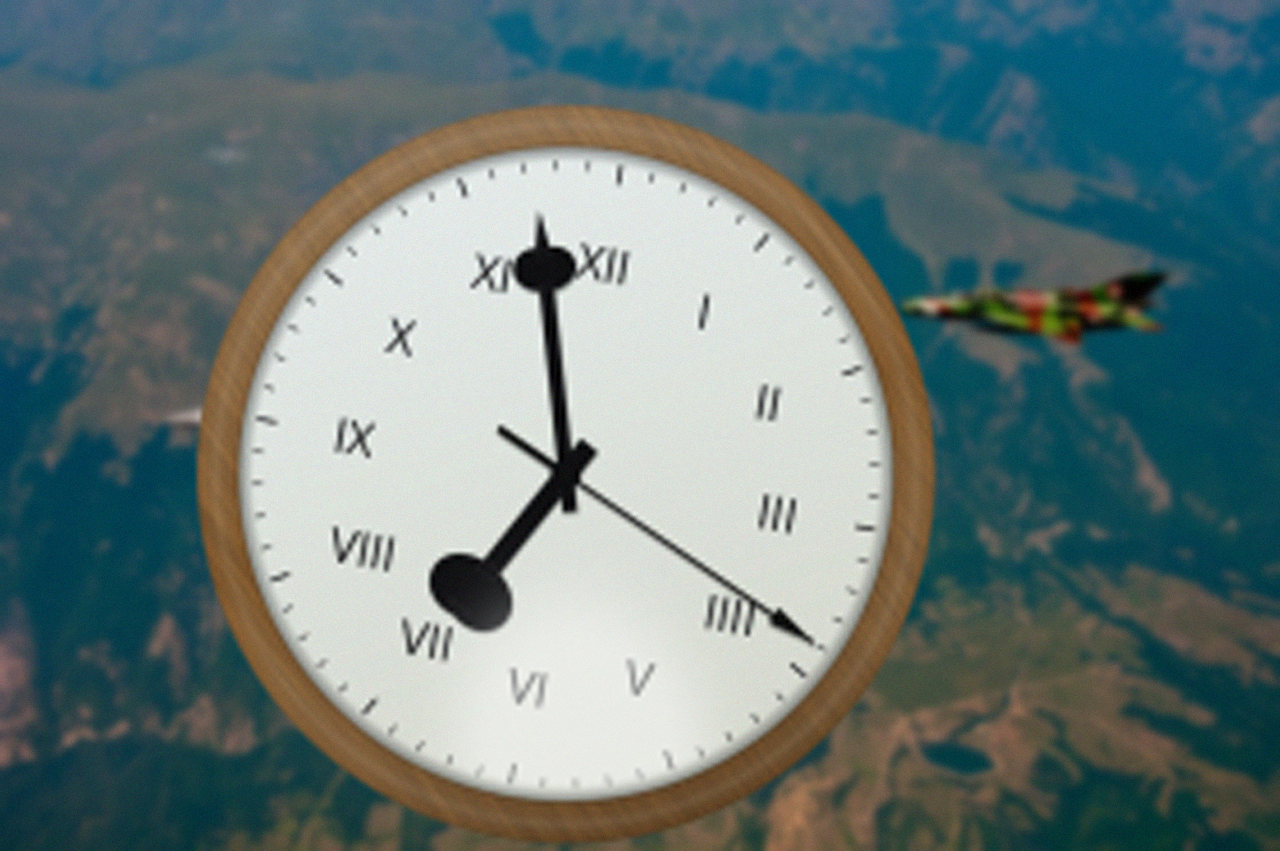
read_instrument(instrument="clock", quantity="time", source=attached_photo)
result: 6:57:19
